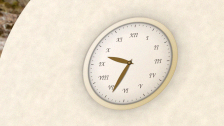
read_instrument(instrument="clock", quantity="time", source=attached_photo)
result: 9:34
